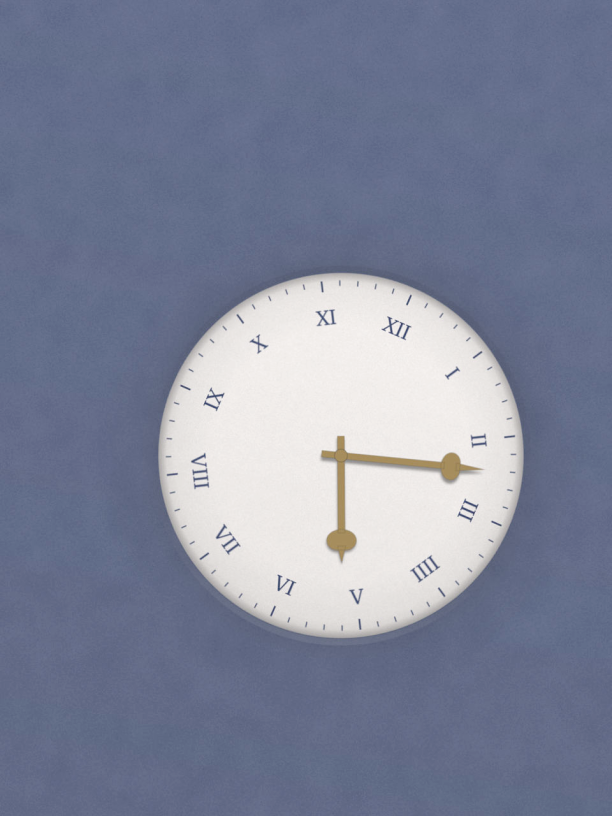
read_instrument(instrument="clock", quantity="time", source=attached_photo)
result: 5:12
